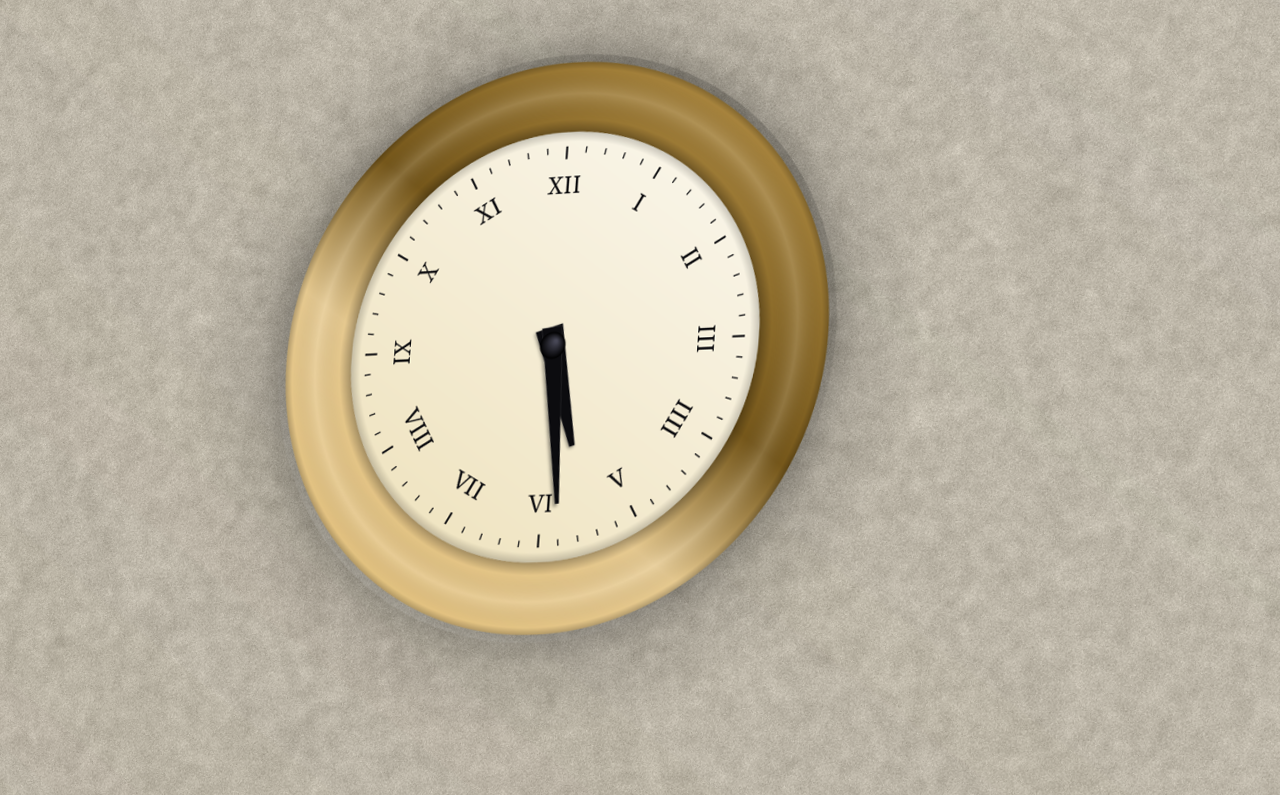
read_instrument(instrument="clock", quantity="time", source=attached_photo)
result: 5:29
